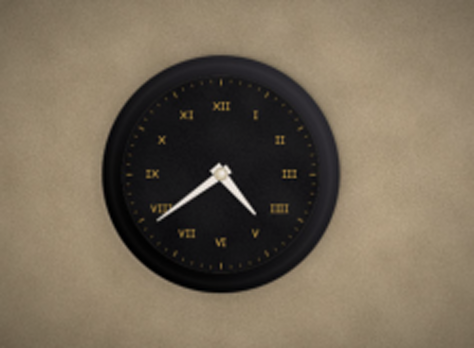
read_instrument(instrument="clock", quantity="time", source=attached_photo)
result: 4:39
